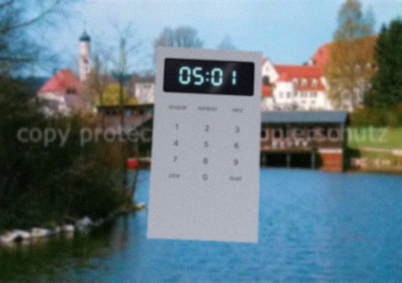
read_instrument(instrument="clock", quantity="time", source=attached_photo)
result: 5:01
